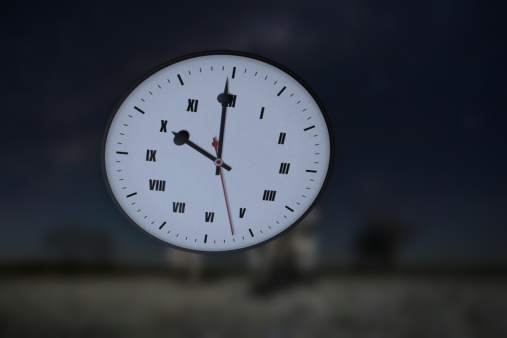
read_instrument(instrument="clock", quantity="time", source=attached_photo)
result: 9:59:27
